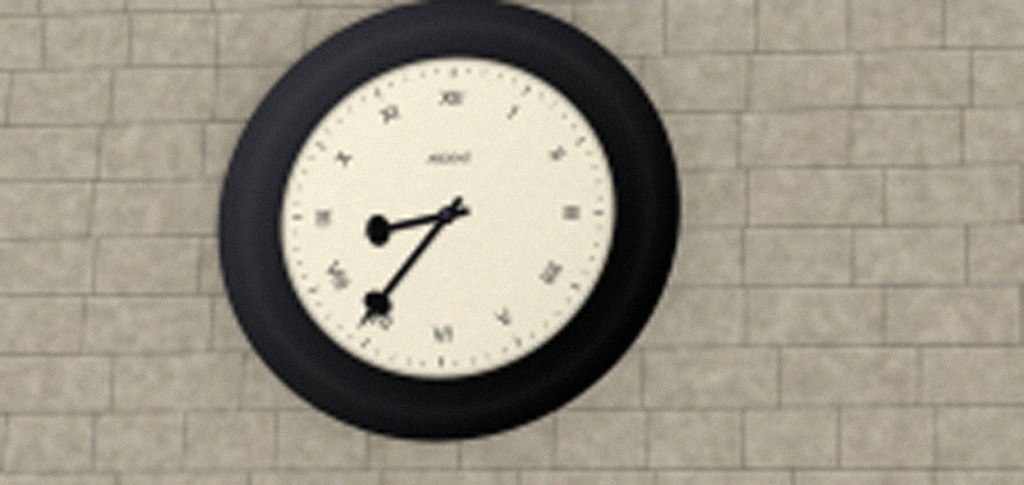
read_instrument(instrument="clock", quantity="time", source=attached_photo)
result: 8:36
